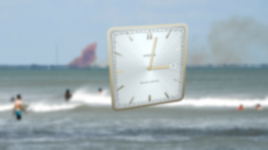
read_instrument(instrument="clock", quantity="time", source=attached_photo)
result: 3:02
